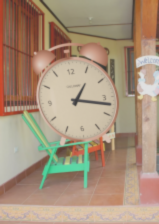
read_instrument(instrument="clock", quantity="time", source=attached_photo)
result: 1:17
